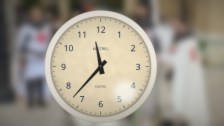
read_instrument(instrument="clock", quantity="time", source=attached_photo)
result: 11:37
